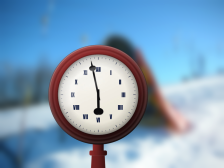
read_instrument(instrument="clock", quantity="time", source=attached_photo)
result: 5:58
